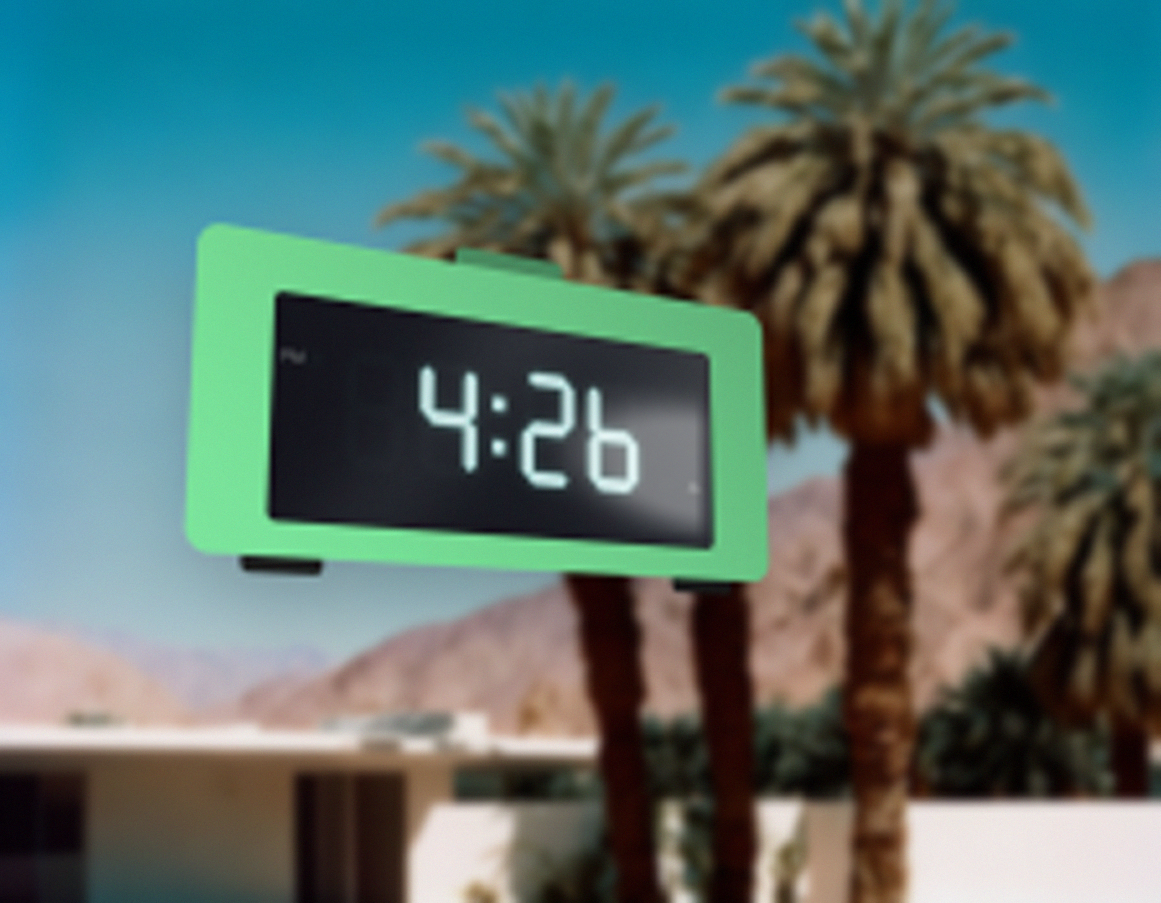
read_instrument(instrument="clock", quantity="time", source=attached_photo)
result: 4:26
